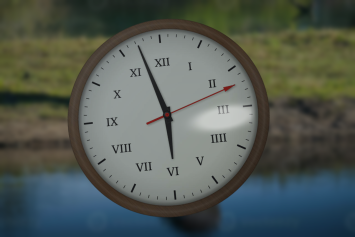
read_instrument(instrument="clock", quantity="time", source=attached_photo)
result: 5:57:12
